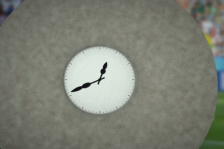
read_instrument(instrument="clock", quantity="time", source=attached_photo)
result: 12:41
